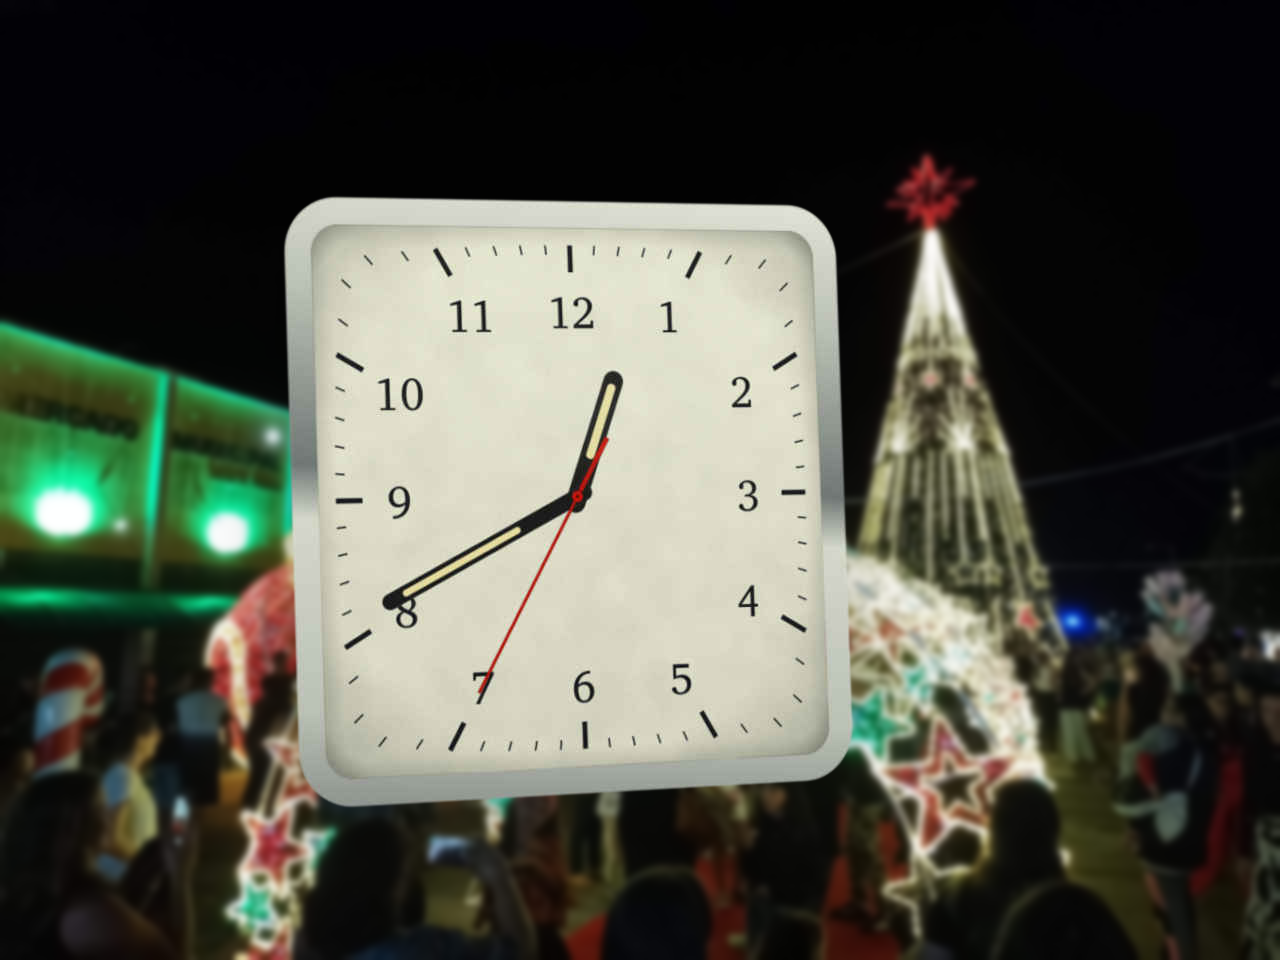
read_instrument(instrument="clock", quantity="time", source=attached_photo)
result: 12:40:35
